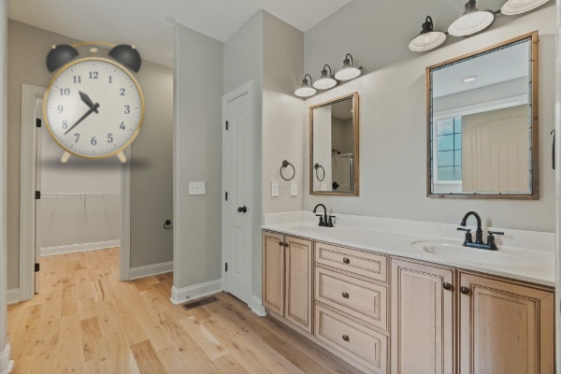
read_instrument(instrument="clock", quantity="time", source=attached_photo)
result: 10:38
